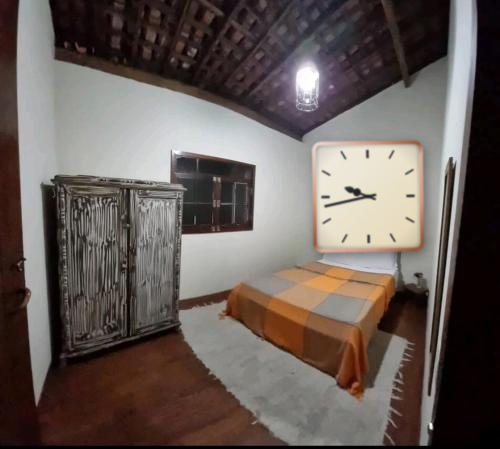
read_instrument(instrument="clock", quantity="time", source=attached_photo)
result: 9:43
